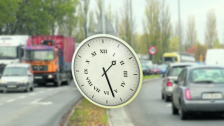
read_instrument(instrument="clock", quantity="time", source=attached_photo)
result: 1:27
